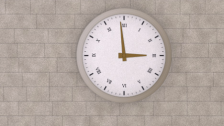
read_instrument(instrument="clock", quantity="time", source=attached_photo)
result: 2:59
